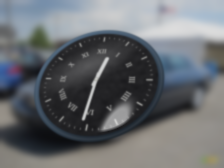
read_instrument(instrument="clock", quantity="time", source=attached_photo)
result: 12:31
